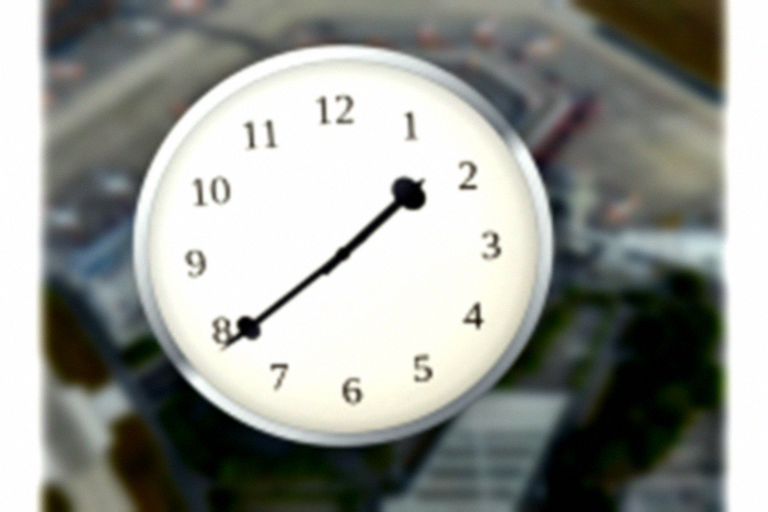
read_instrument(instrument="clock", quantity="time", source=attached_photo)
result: 1:39
